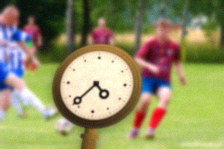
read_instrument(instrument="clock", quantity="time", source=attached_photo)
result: 4:37
